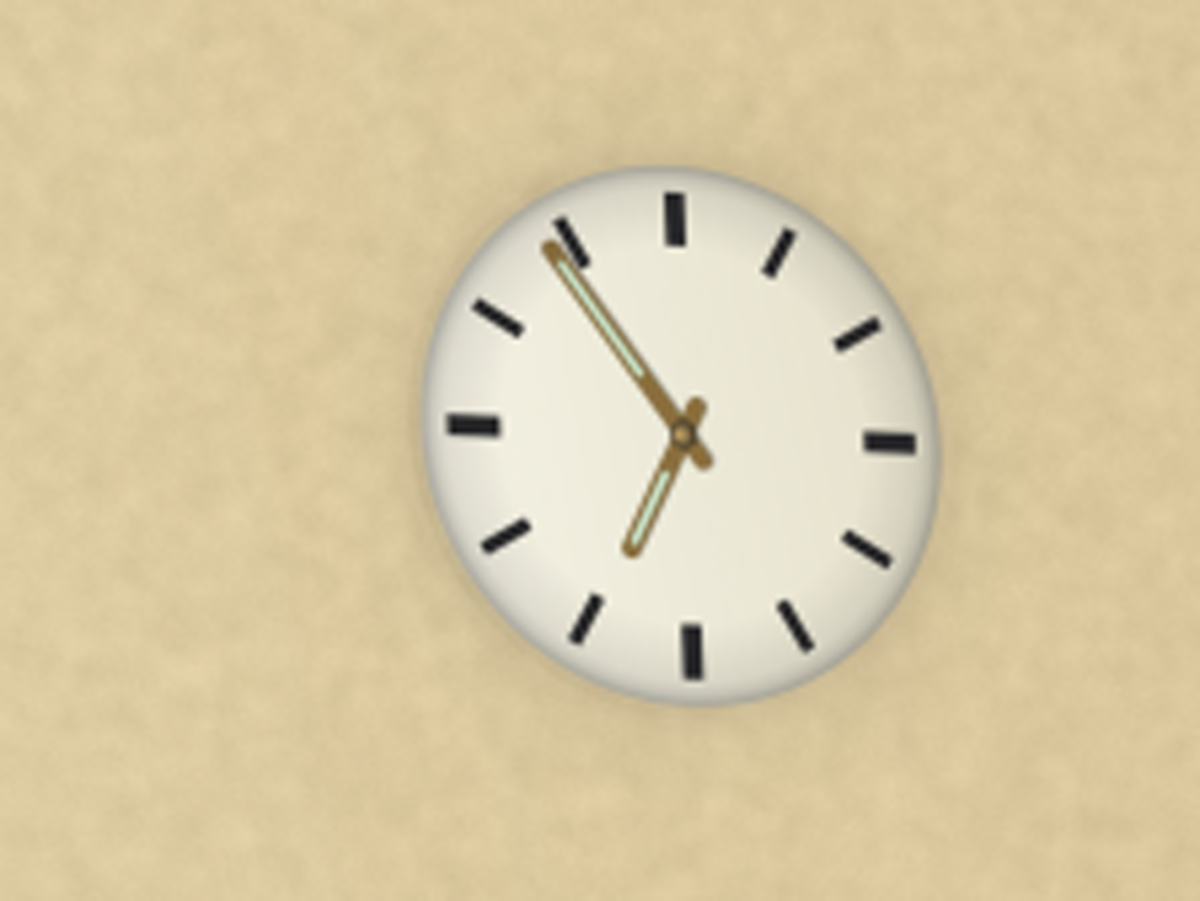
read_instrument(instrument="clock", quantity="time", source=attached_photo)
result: 6:54
